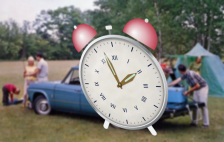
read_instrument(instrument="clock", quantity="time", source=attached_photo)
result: 1:57
